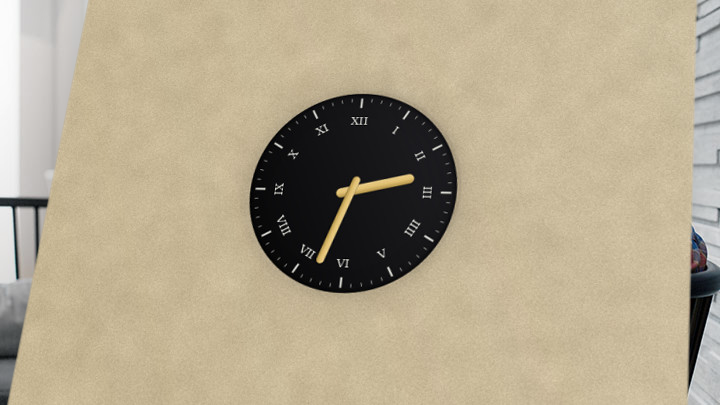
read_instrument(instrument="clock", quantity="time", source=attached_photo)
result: 2:33
